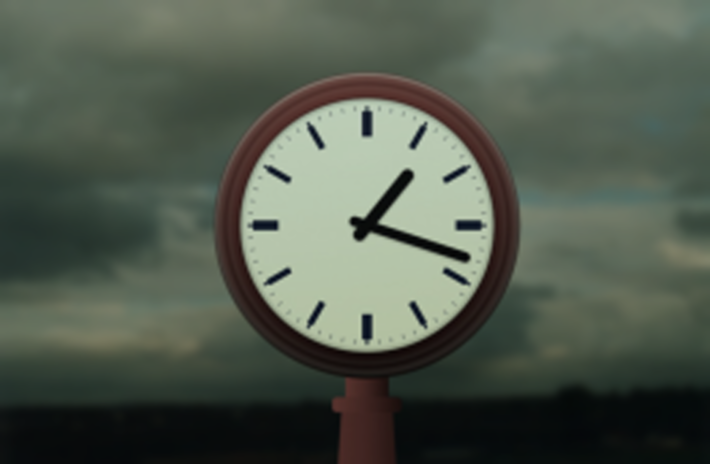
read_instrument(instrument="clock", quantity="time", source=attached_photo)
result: 1:18
